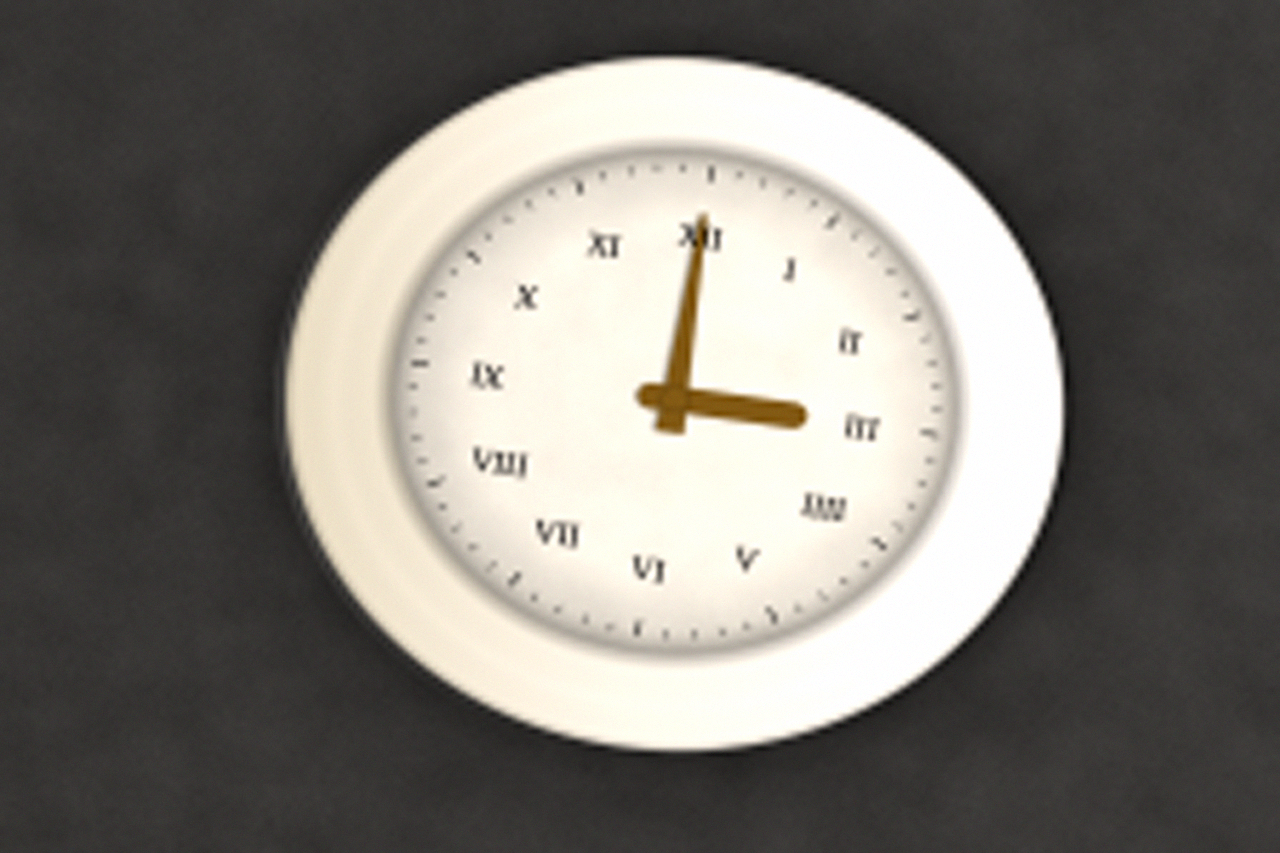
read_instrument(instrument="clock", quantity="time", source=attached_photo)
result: 3:00
